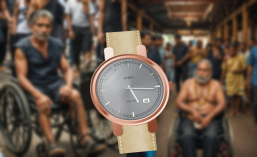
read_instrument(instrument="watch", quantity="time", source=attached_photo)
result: 5:16
